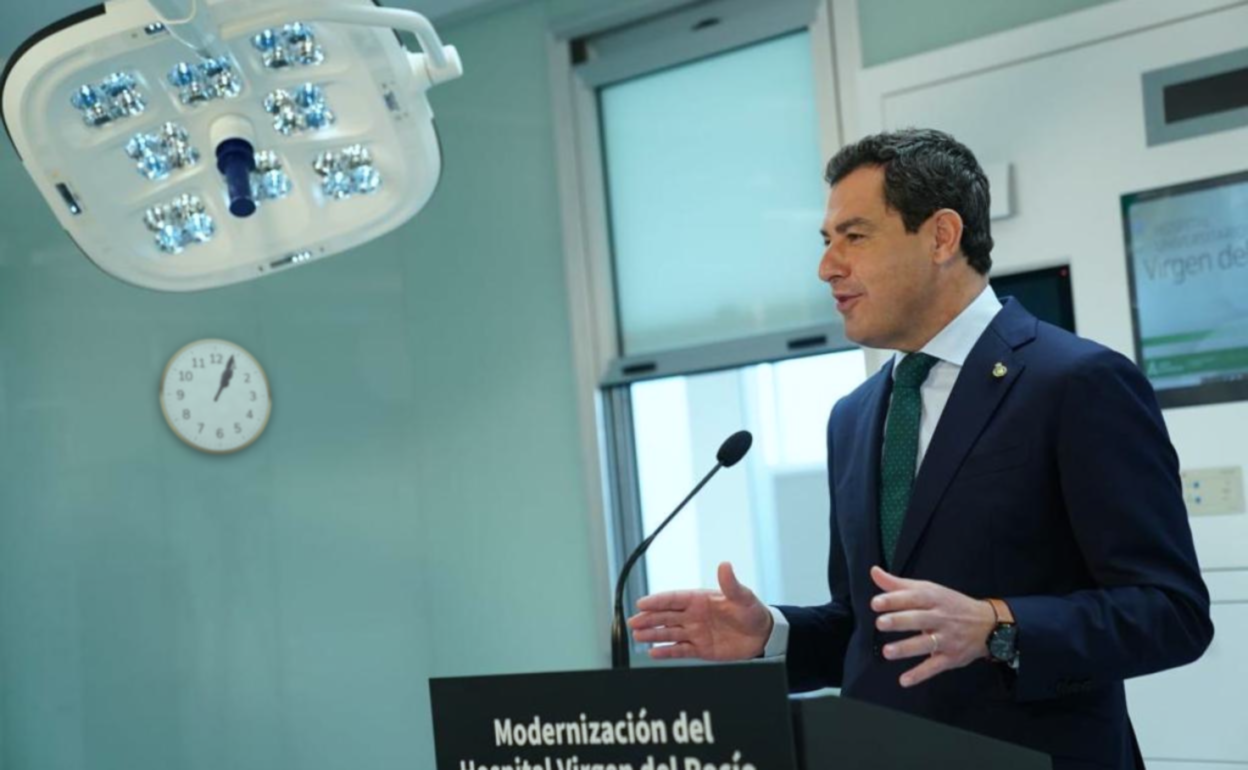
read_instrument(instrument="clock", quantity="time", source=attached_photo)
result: 1:04
